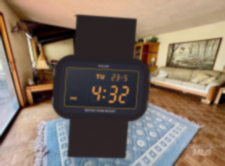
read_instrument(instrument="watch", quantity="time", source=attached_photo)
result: 4:32
